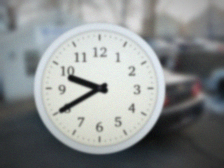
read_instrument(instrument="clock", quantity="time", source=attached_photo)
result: 9:40
